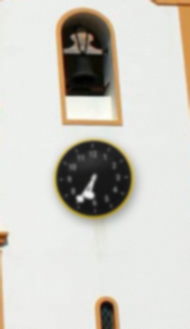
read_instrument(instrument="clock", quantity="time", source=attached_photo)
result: 6:36
